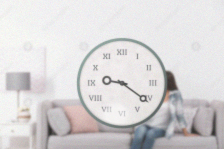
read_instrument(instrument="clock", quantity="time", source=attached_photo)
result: 9:21
